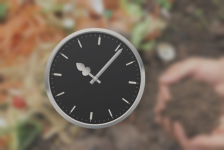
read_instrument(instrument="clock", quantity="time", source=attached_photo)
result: 10:06
